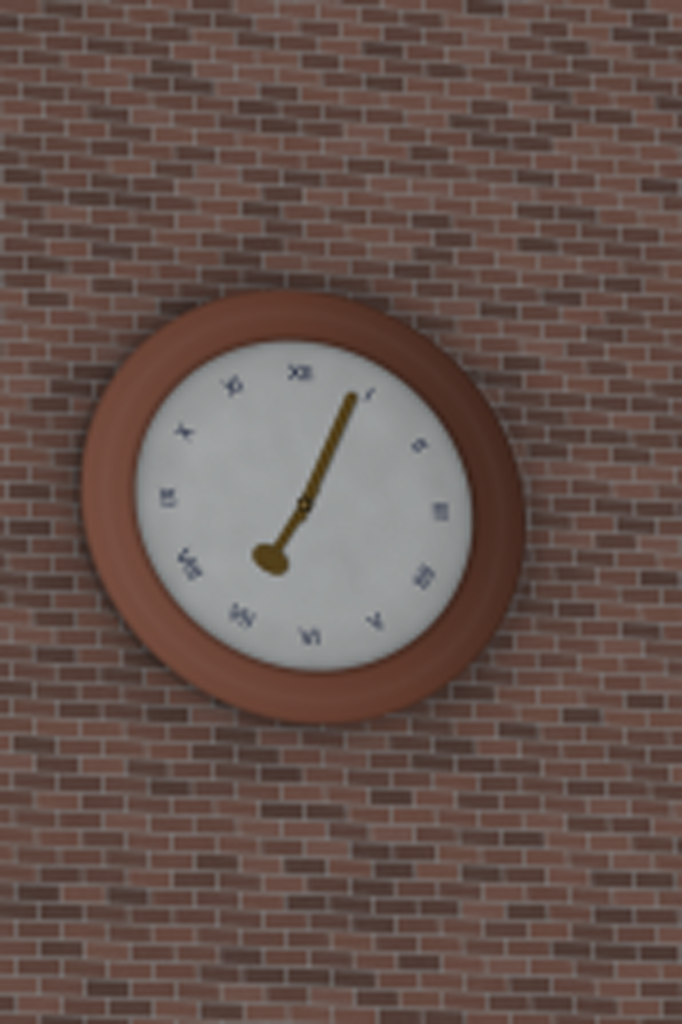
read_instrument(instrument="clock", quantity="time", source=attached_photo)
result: 7:04
